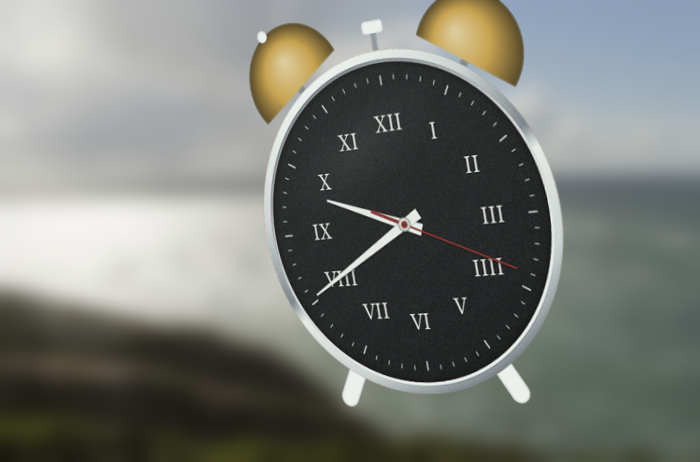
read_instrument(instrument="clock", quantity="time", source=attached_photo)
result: 9:40:19
